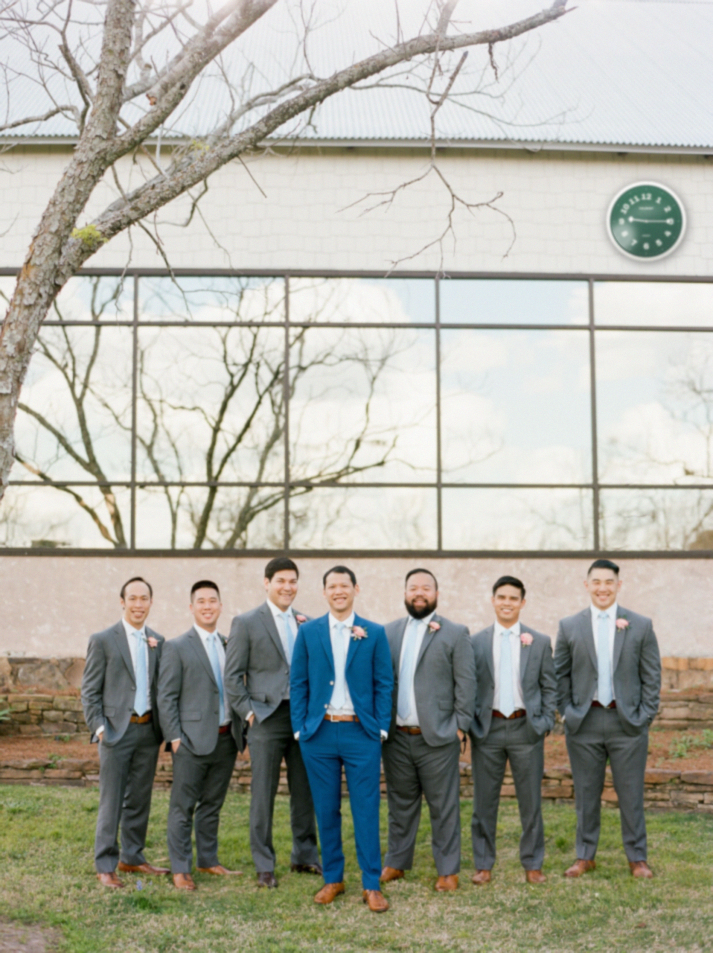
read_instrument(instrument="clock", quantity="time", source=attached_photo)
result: 9:15
